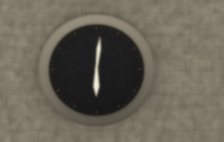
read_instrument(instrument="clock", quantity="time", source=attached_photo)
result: 6:01
